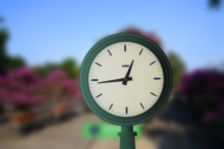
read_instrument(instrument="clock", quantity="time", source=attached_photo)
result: 12:44
